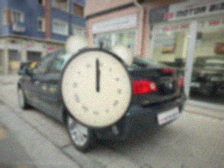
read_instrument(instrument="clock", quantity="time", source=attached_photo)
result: 11:59
